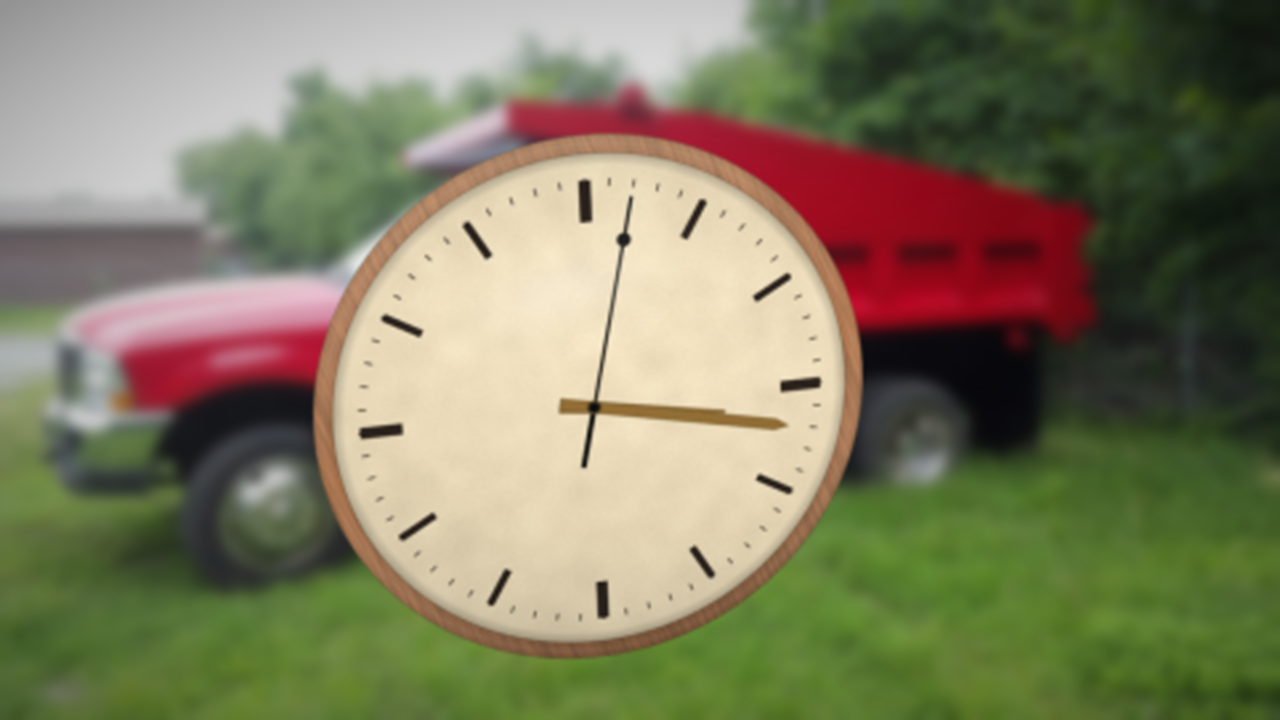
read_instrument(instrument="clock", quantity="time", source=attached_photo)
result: 3:17:02
